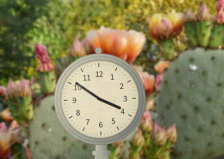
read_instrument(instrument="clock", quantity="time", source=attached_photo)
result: 3:51
